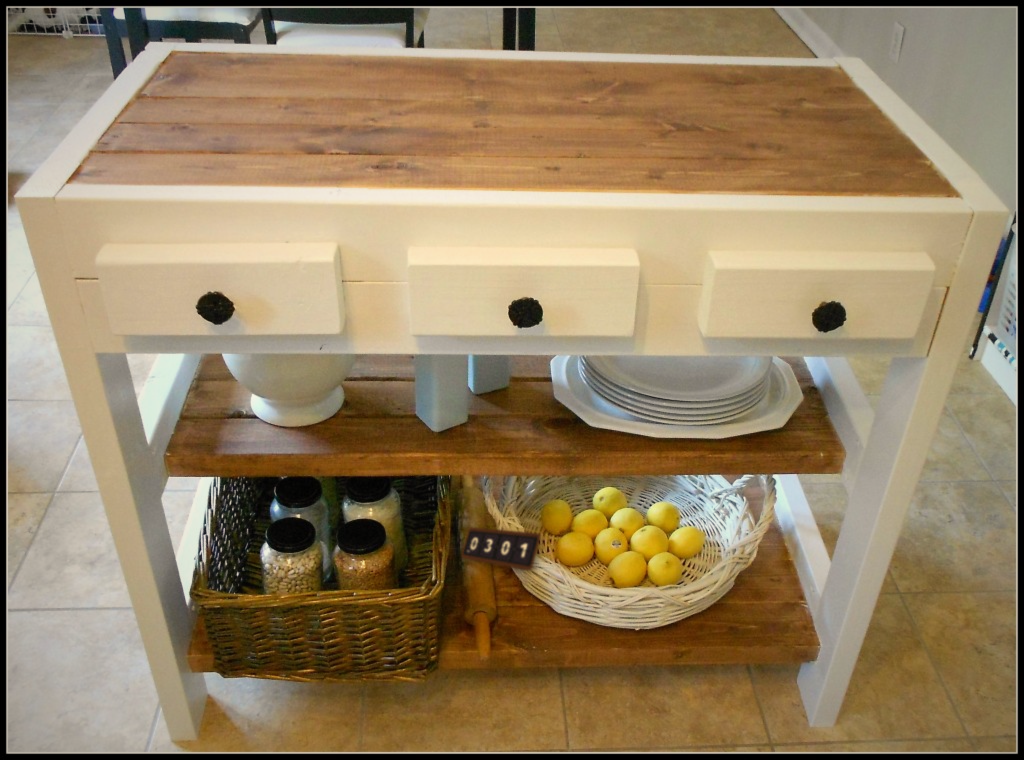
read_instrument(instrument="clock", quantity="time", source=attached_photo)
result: 3:01
